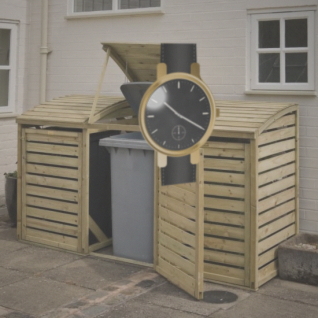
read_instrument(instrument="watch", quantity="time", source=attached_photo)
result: 10:20
